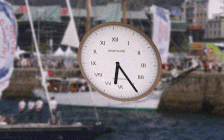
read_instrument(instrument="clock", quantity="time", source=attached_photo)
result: 6:25
